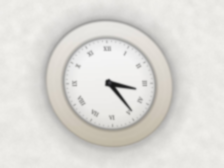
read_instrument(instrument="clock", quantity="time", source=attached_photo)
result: 3:24
